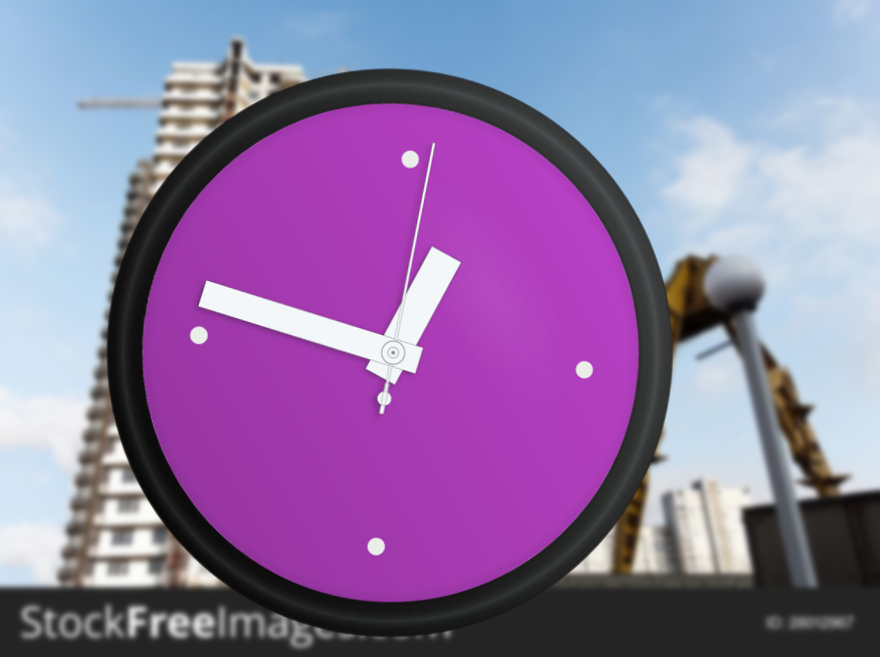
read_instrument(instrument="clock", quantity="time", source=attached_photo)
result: 12:47:01
